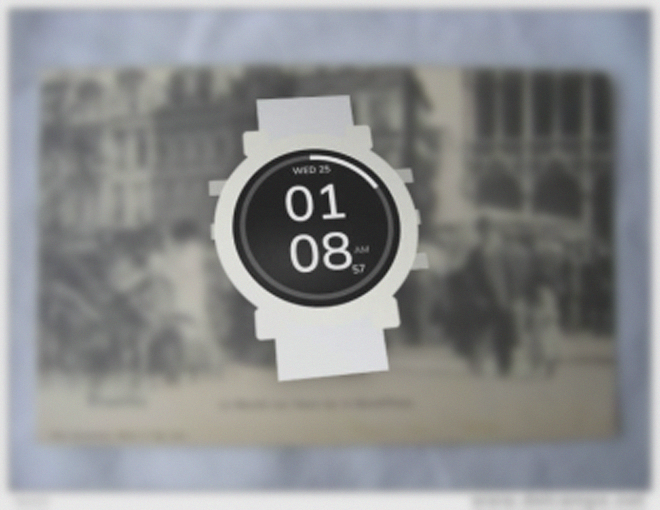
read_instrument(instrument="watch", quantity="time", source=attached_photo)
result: 1:08
